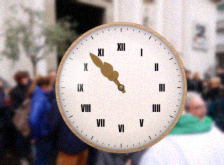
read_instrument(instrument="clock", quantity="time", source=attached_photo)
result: 10:53
